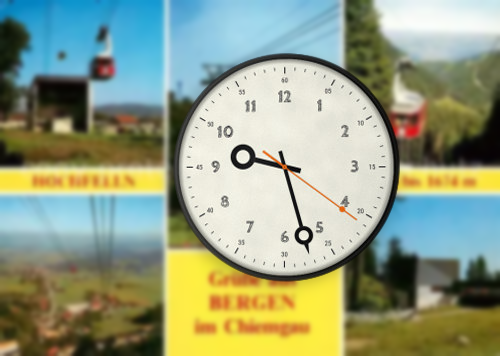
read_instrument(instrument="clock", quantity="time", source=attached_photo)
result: 9:27:21
